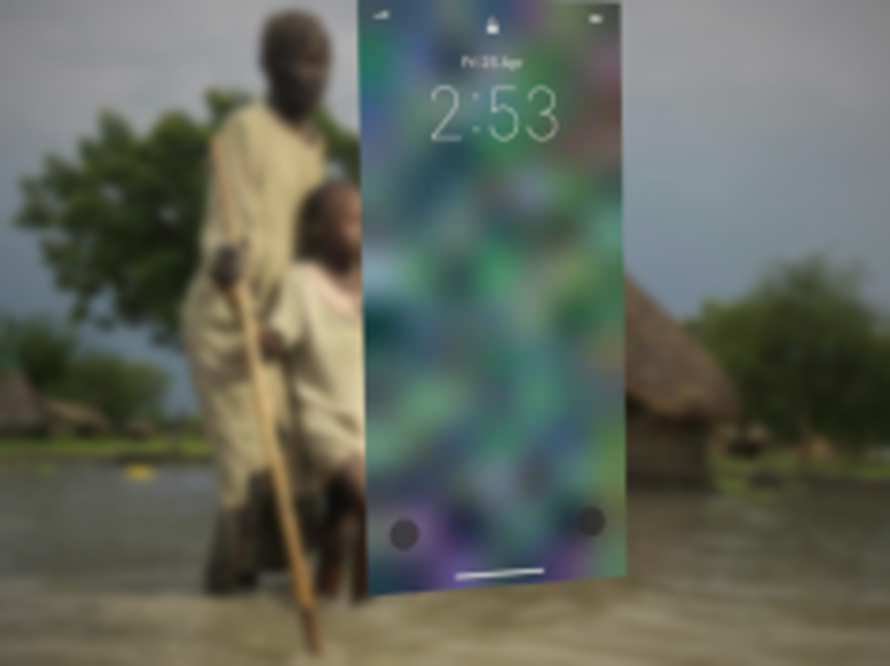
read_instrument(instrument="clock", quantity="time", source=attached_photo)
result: 2:53
